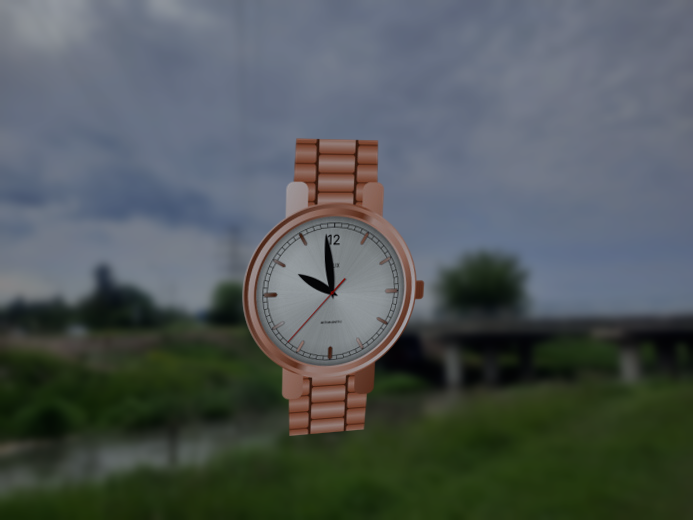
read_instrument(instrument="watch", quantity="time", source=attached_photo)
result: 9:58:37
